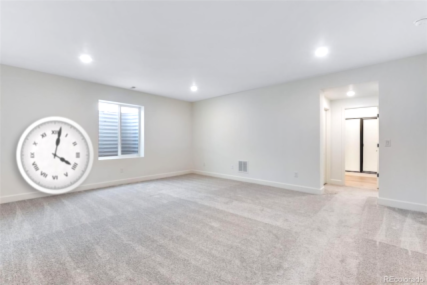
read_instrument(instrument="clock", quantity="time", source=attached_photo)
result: 4:02
